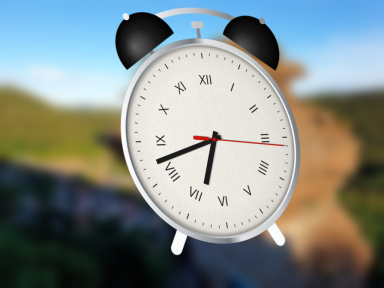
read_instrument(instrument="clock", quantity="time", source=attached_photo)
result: 6:42:16
